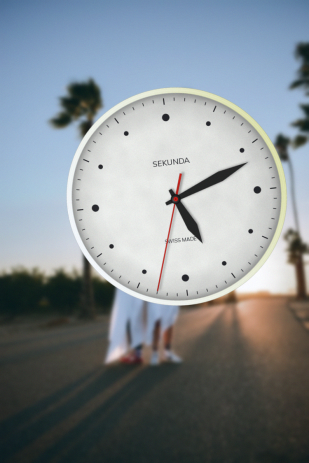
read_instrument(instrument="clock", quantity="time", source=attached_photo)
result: 5:11:33
